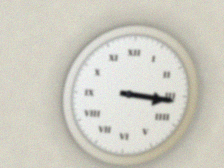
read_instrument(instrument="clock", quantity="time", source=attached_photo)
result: 3:16
